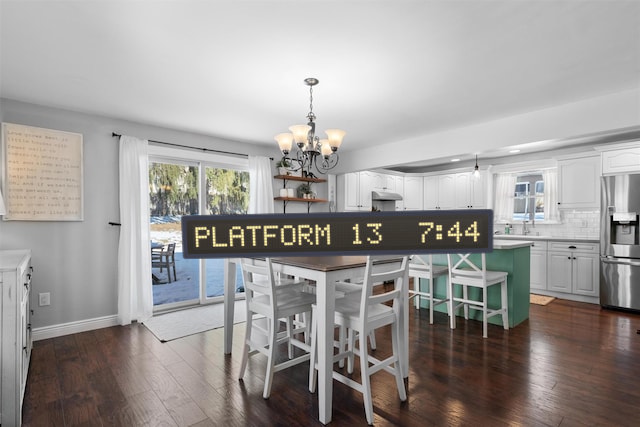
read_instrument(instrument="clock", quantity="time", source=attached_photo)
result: 7:44
